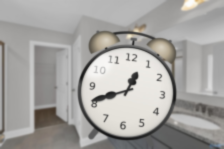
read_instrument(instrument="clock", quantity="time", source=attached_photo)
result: 12:41
